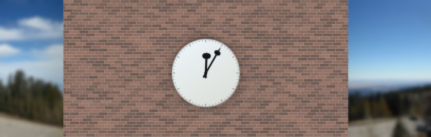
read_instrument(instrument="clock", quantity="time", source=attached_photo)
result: 12:05
